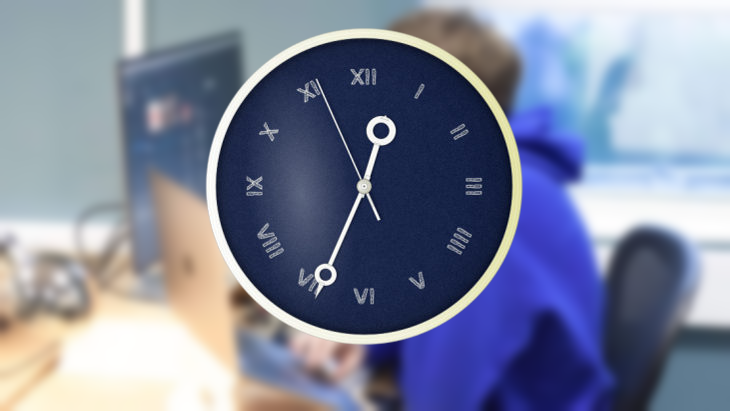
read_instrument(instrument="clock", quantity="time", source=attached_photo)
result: 12:33:56
